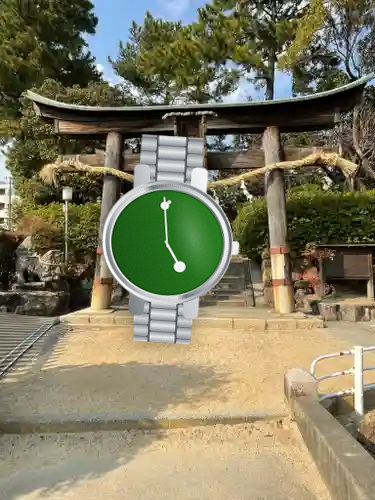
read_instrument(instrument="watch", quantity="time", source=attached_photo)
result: 4:59
